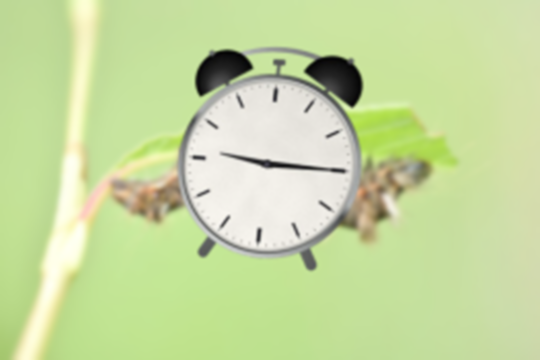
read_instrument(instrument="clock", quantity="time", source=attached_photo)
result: 9:15
